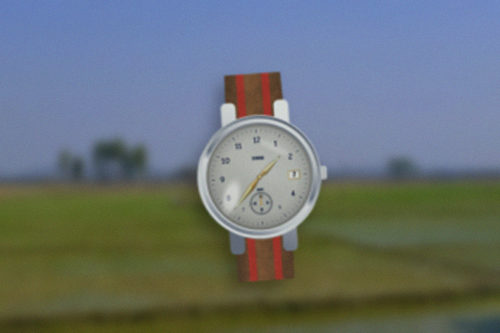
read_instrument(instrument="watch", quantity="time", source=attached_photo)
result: 1:37
